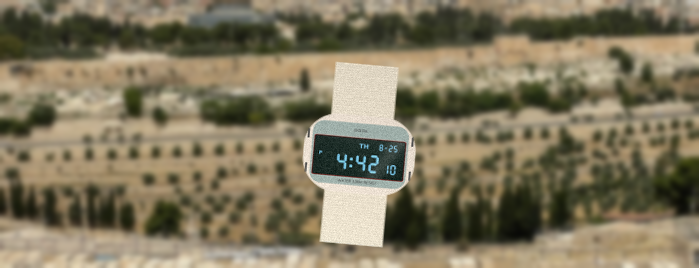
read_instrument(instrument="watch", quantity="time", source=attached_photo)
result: 4:42:10
